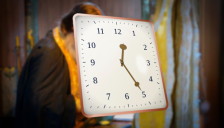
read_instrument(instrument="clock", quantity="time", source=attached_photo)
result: 12:25
